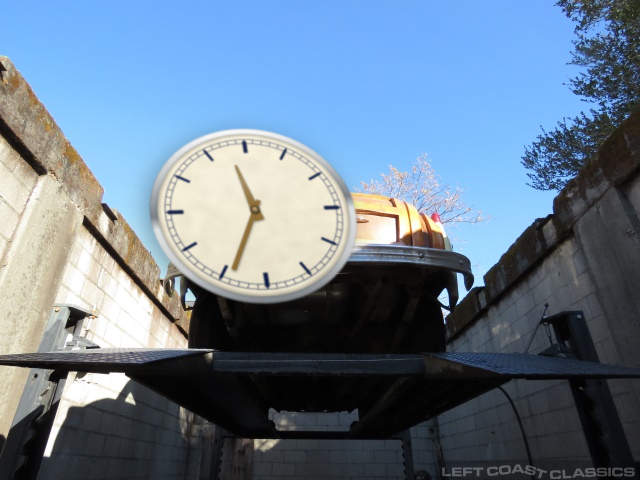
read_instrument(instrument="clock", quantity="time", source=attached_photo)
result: 11:34
